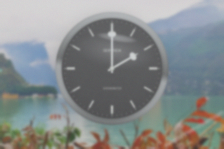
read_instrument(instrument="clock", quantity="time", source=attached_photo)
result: 2:00
